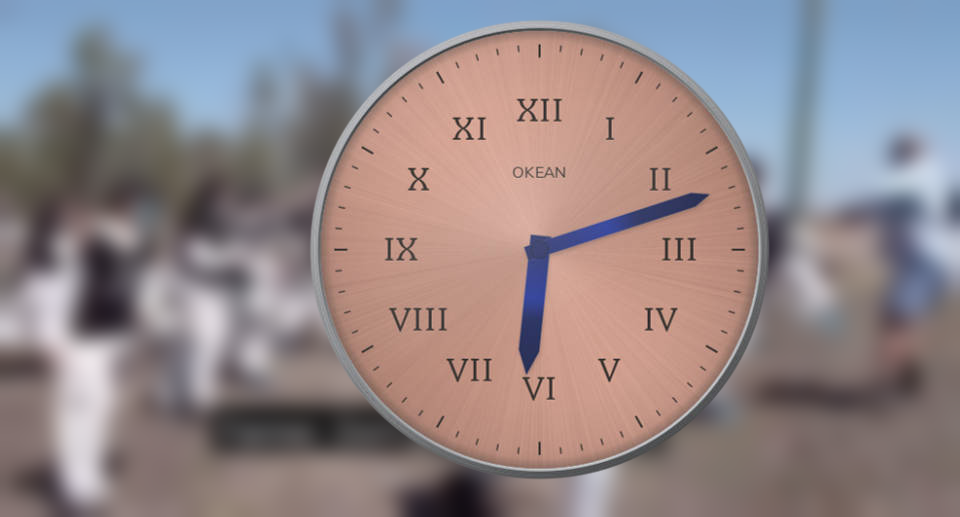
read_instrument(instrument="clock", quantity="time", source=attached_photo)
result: 6:12
